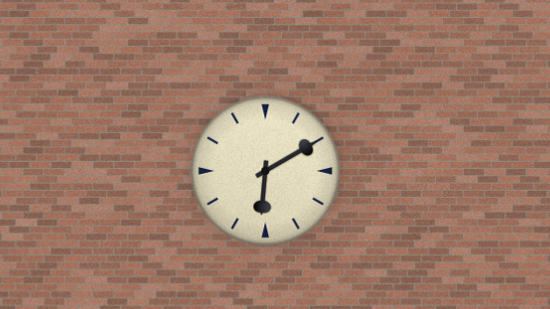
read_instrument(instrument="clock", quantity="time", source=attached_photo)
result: 6:10
